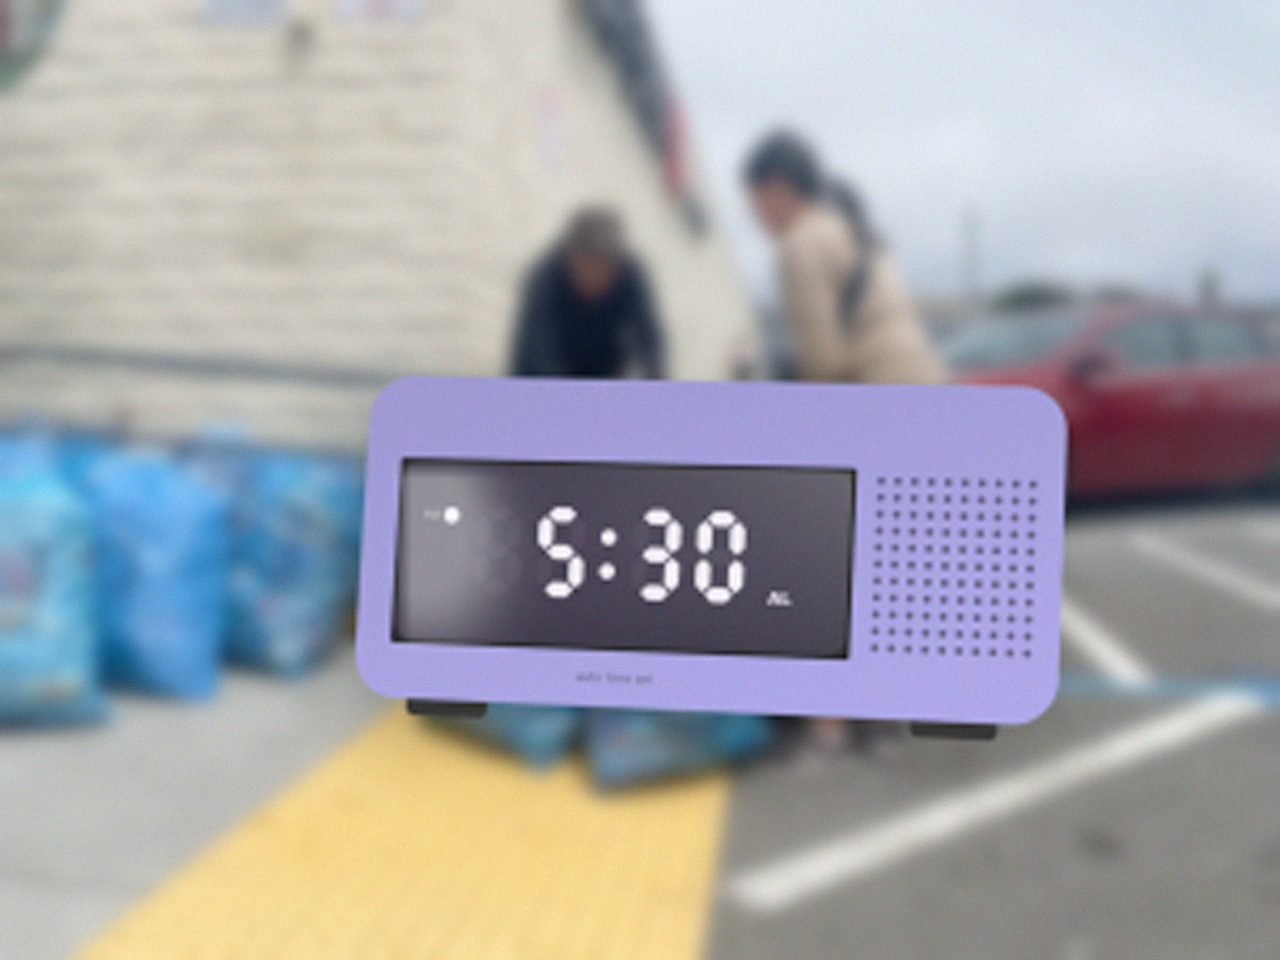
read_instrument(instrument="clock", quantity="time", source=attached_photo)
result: 5:30
